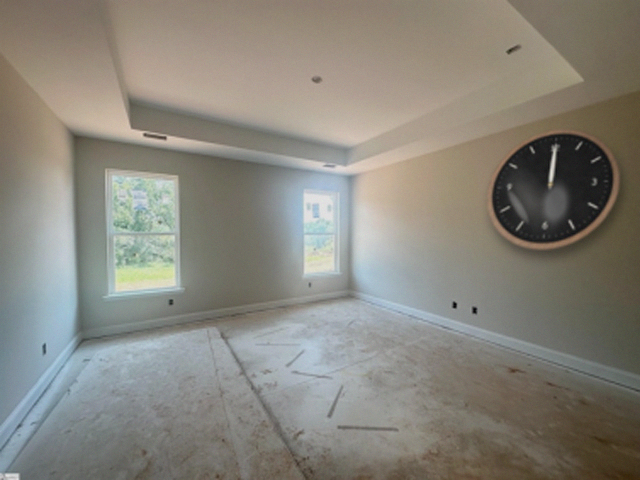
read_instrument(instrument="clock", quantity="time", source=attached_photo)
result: 12:00
